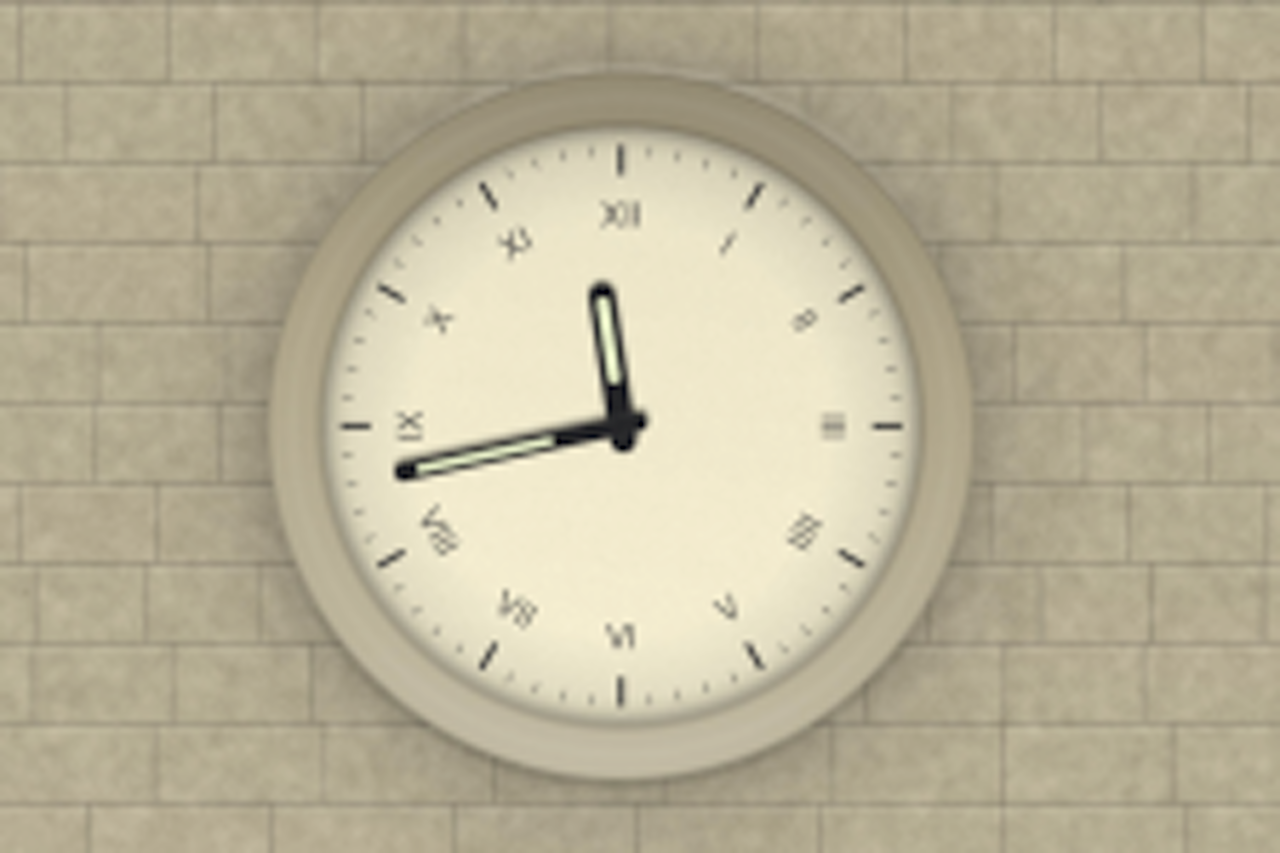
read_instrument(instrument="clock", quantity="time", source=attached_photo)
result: 11:43
